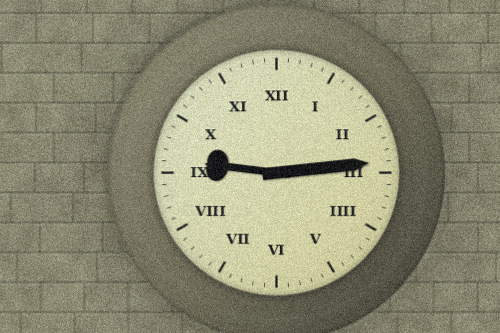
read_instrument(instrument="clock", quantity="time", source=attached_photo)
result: 9:14
